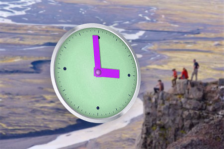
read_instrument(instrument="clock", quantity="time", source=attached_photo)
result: 2:59
